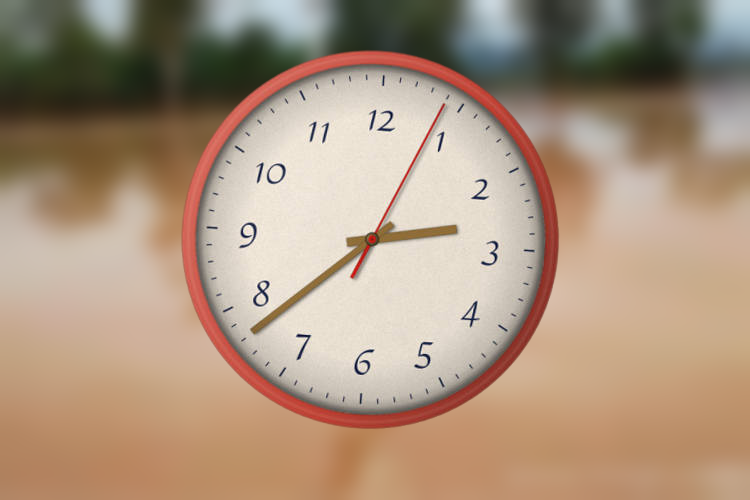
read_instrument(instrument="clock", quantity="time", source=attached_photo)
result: 2:38:04
